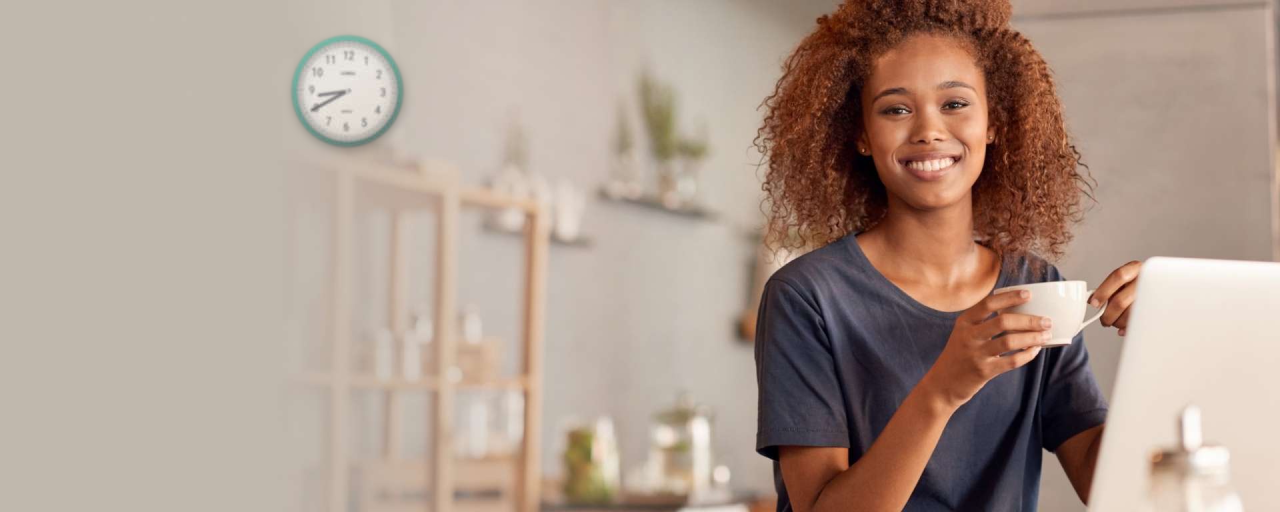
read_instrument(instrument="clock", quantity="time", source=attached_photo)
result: 8:40
